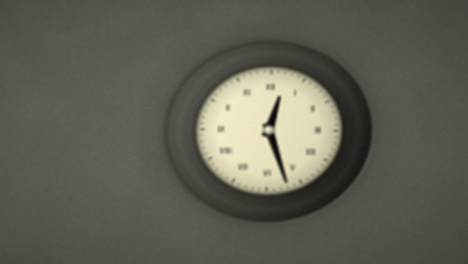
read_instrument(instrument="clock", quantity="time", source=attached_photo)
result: 12:27
